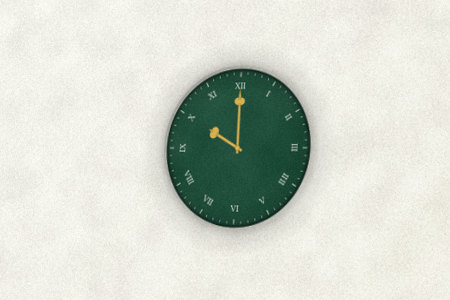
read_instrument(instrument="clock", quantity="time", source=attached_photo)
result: 10:00
